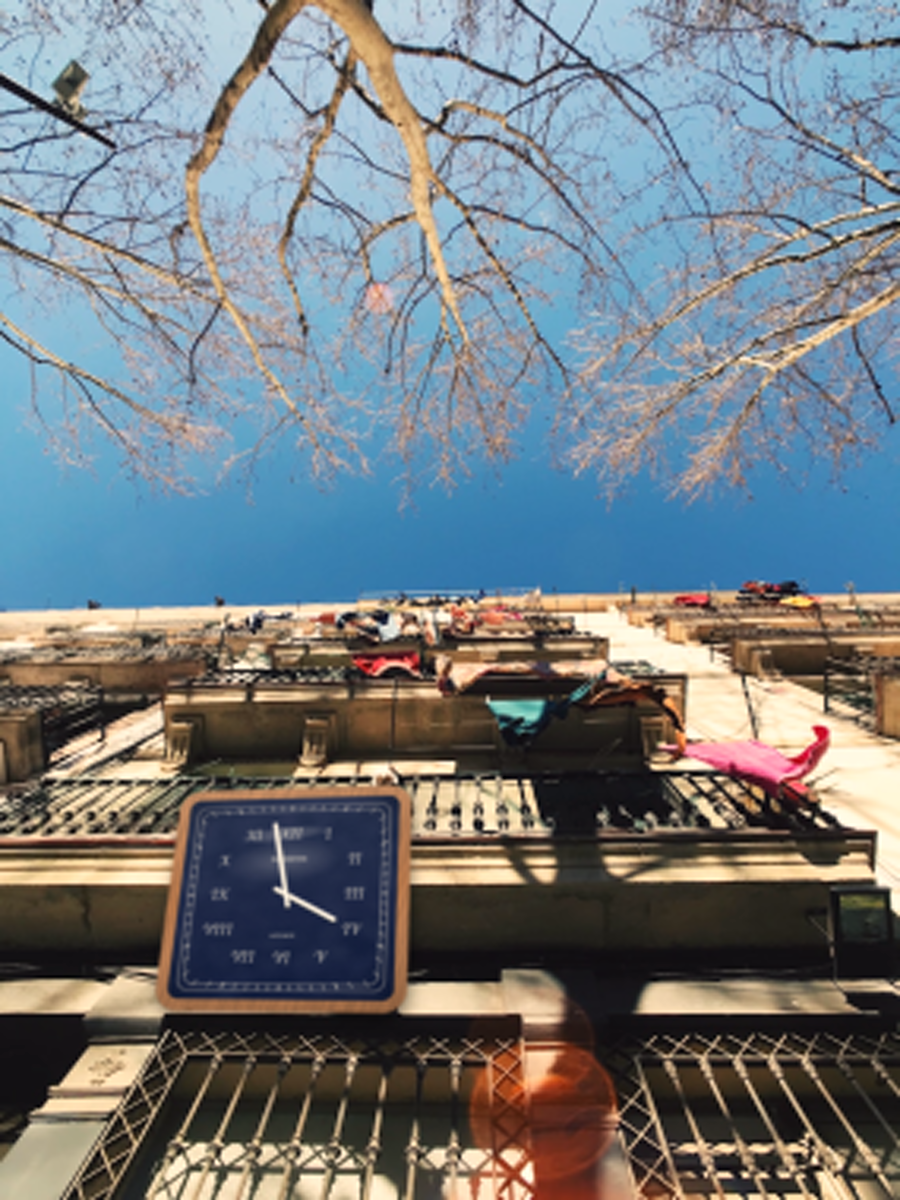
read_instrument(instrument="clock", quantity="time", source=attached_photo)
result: 3:58
